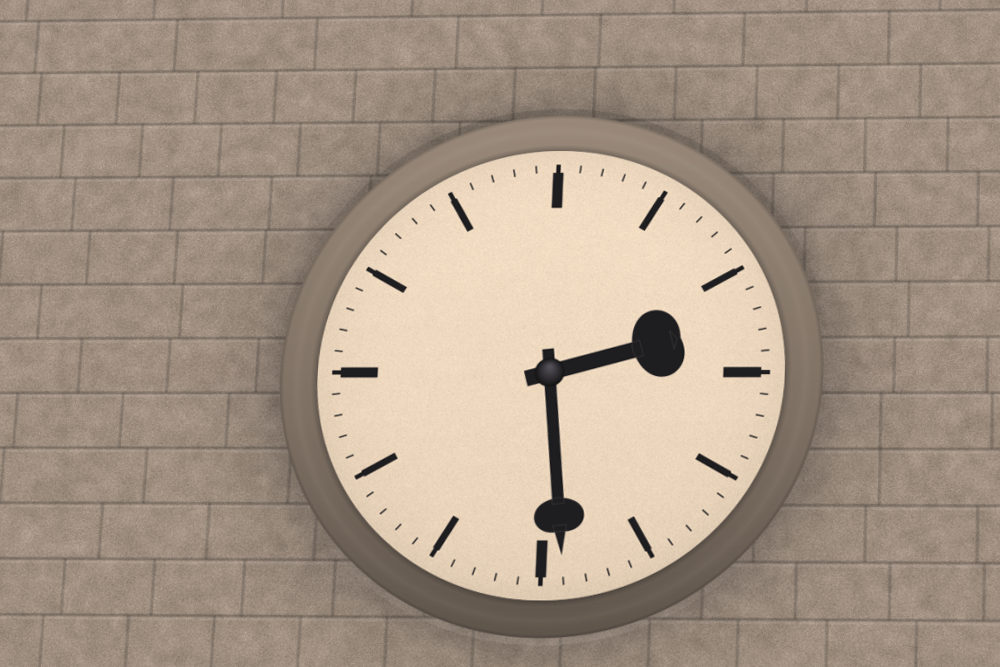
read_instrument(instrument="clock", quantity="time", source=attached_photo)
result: 2:29
